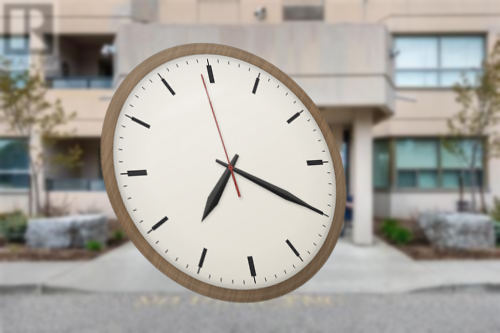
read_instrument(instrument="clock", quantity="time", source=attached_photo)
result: 7:19:59
